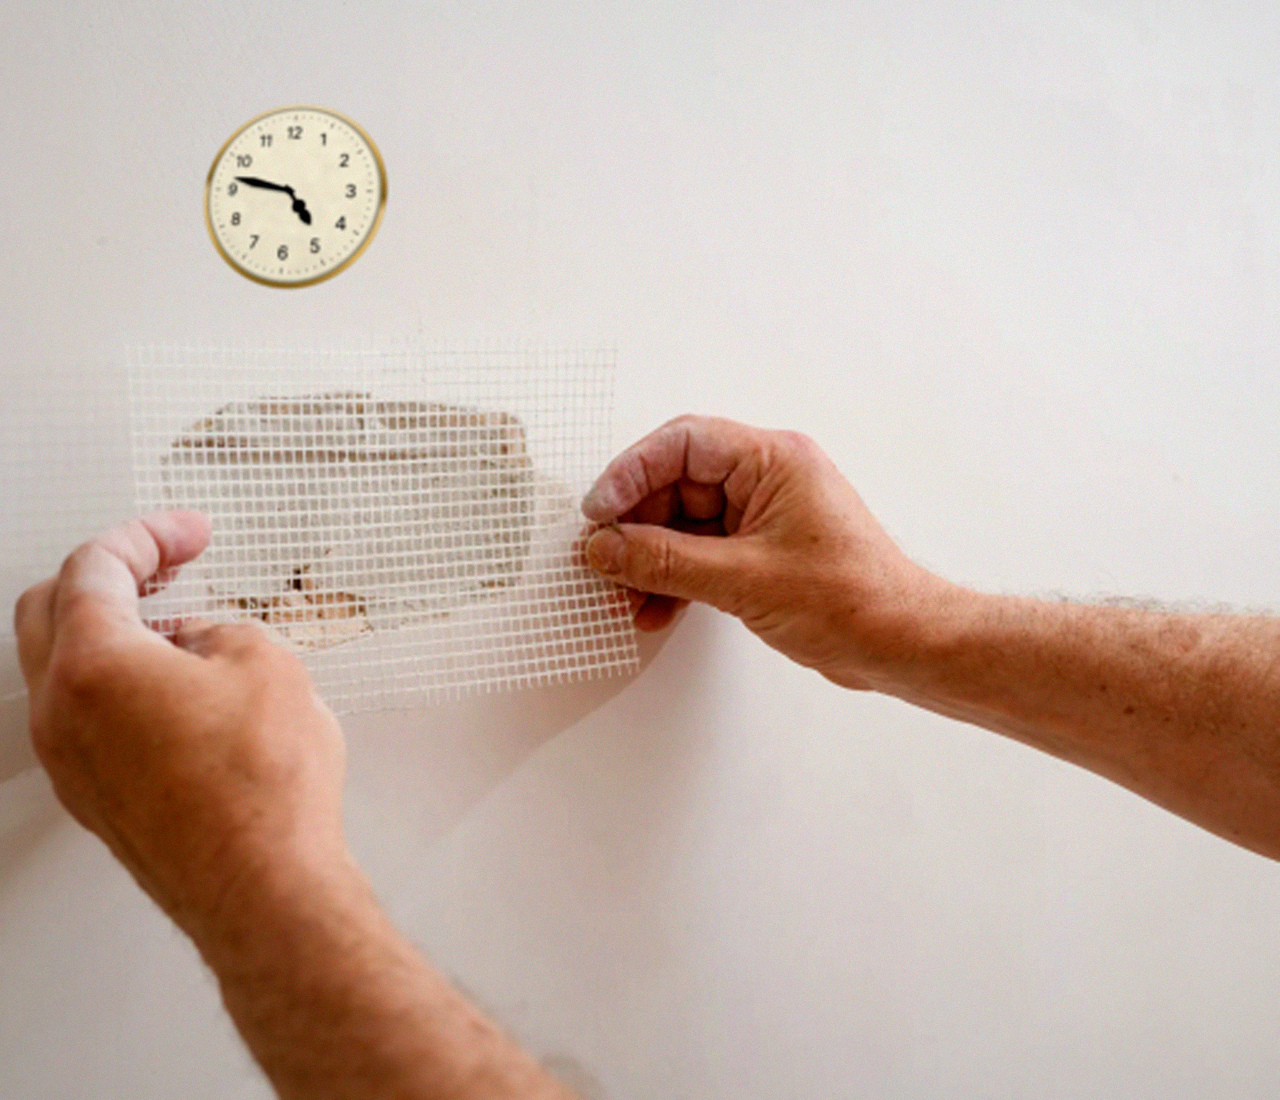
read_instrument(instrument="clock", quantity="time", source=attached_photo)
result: 4:47
